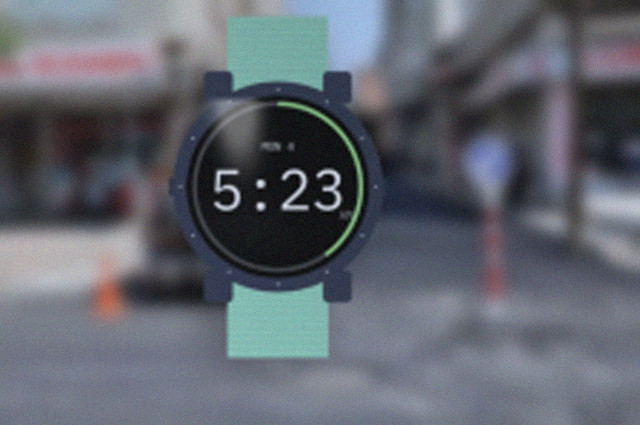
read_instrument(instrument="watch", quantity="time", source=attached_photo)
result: 5:23
